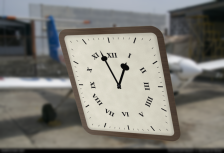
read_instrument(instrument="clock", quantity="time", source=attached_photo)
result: 12:57
